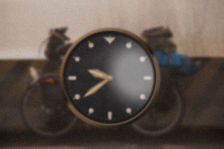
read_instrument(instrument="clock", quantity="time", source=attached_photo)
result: 9:39
